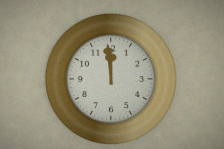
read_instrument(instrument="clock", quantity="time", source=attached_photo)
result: 11:59
